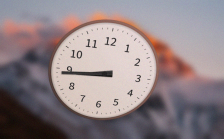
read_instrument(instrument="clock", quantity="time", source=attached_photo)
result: 8:44
